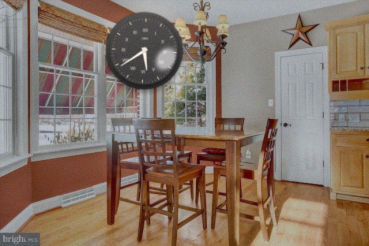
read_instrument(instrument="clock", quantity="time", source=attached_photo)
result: 5:39
